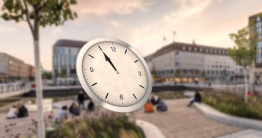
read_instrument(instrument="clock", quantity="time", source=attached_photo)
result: 10:55
